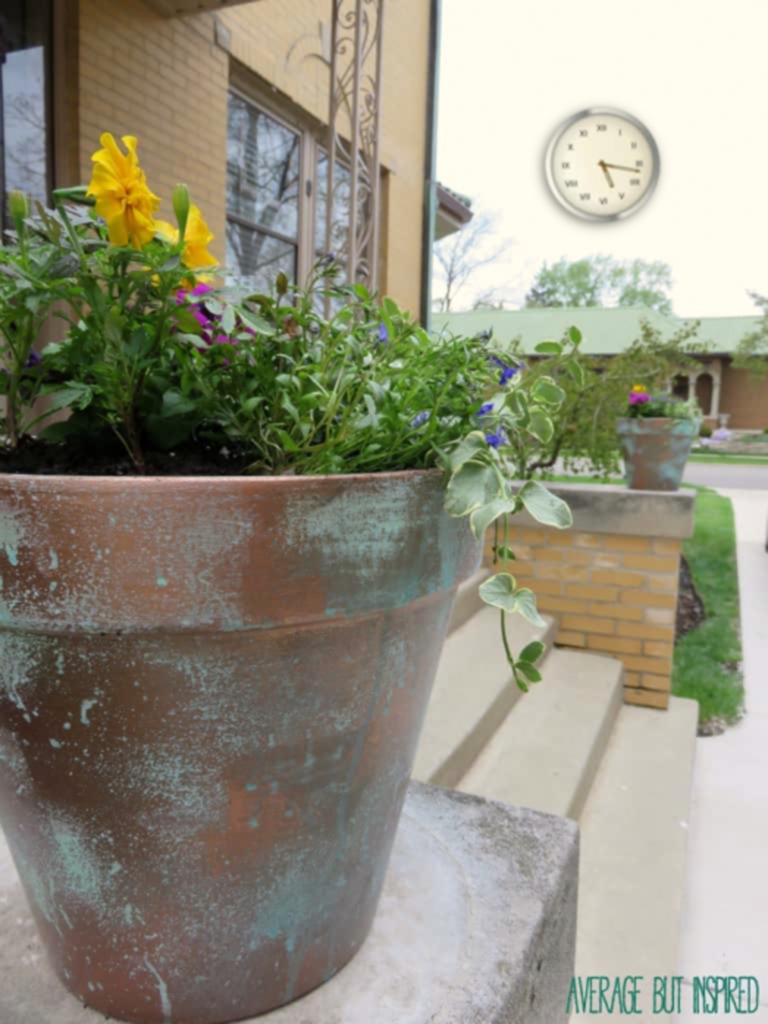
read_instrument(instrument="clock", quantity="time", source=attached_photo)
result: 5:17
